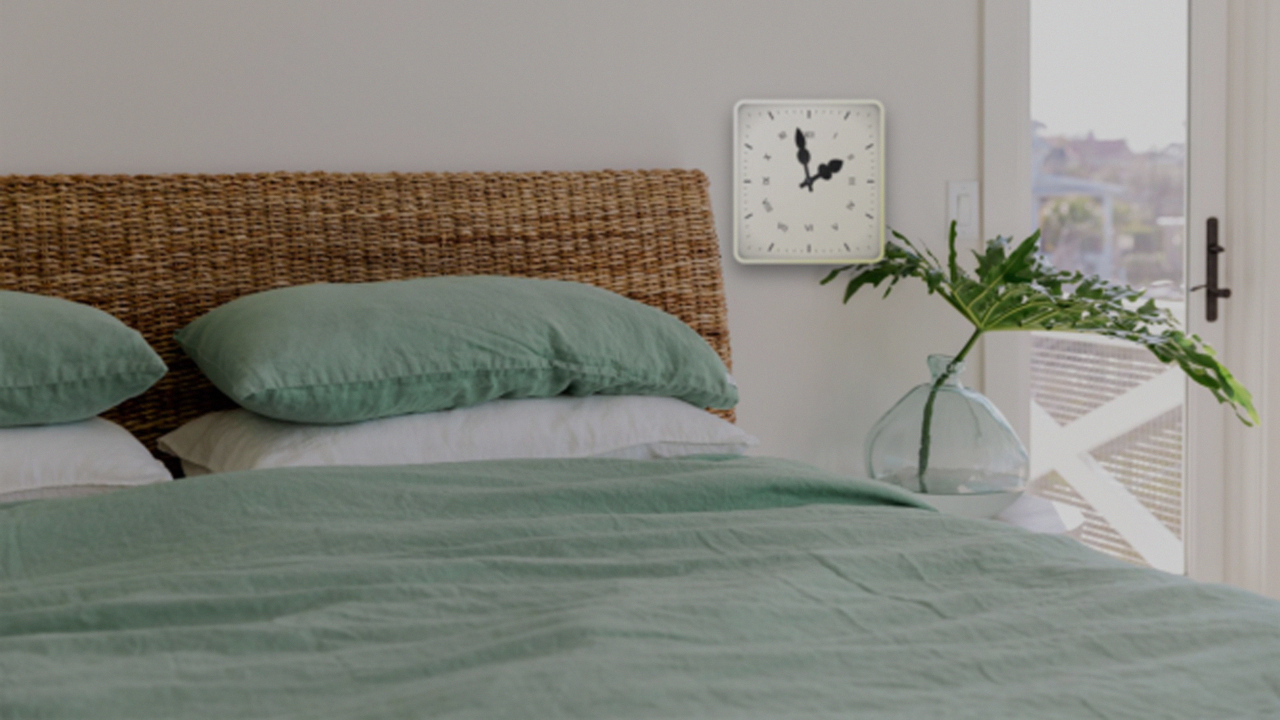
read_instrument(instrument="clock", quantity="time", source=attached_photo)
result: 1:58
